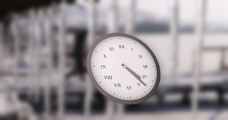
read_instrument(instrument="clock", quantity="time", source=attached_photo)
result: 4:23
